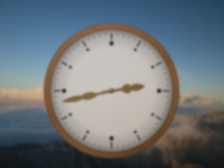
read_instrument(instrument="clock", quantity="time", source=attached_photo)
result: 2:43
